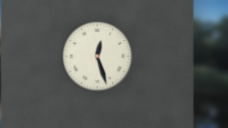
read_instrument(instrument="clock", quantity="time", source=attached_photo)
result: 12:27
